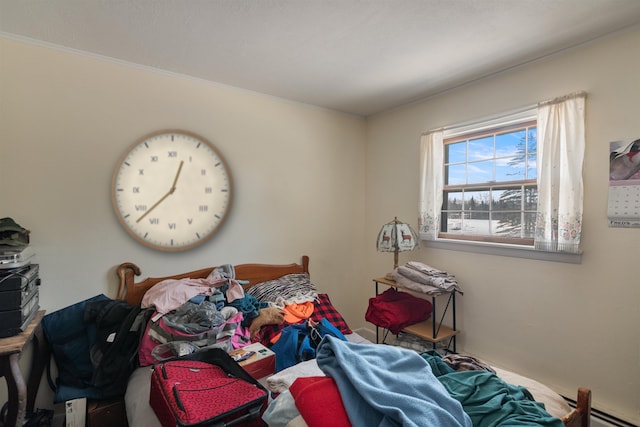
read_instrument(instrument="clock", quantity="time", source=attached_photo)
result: 12:38
